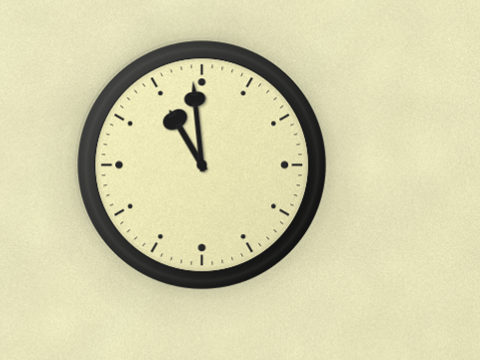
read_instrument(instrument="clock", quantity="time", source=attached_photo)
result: 10:59
